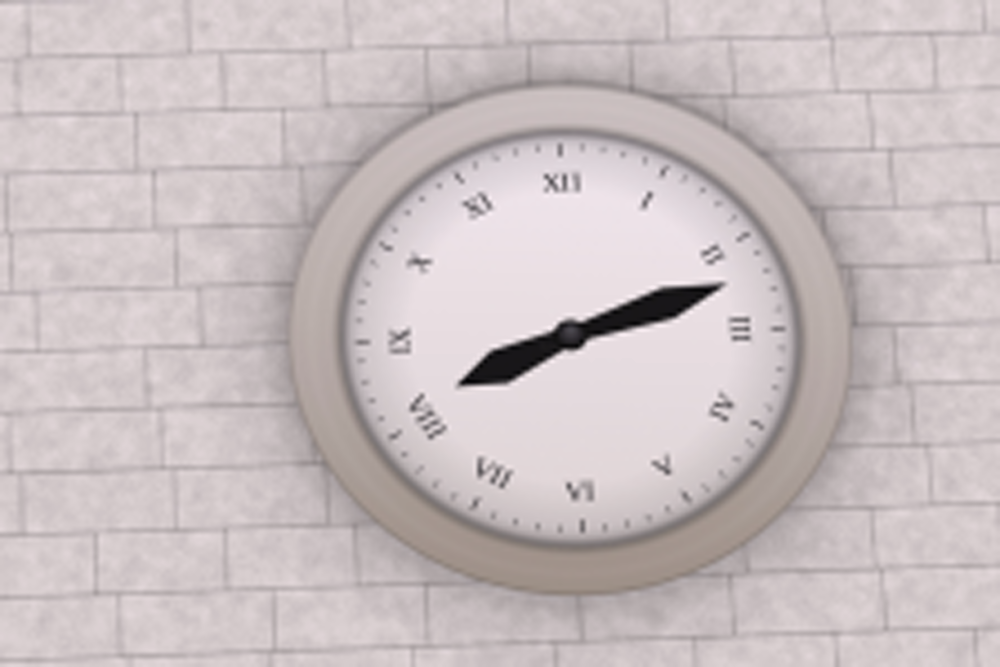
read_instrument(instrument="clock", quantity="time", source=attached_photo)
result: 8:12
